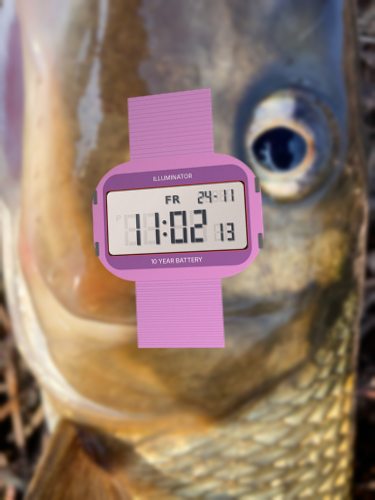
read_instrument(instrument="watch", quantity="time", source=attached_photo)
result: 11:02:13
